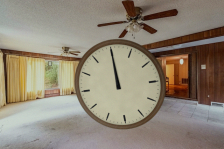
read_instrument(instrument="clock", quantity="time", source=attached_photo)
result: 12:00
